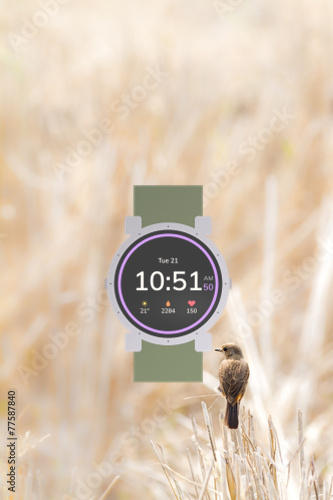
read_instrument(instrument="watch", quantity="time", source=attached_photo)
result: 10:51:50
